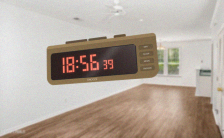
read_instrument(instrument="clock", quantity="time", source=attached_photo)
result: 18:56:39
